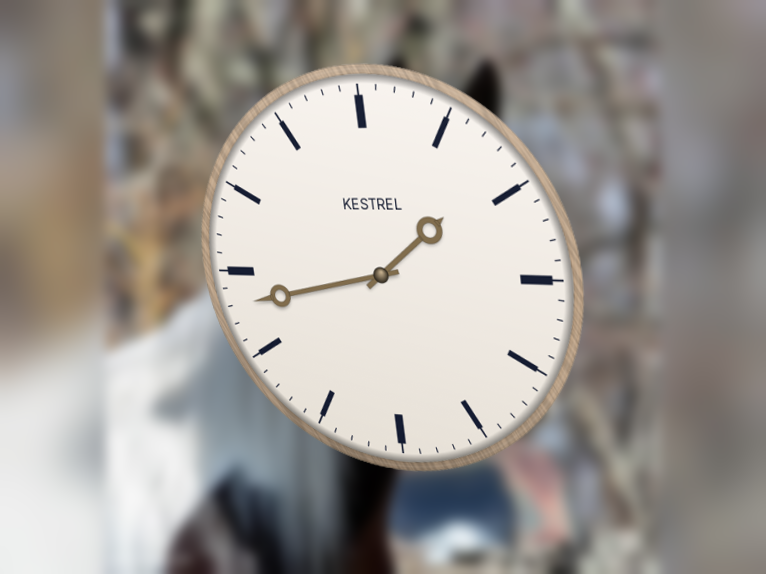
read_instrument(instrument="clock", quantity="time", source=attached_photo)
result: 1:43
